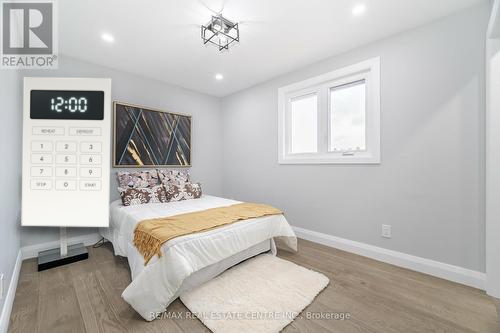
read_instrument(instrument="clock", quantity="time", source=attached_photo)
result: 12:00
